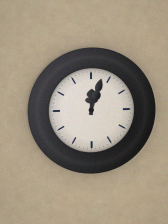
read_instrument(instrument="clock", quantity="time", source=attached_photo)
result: 12:03
